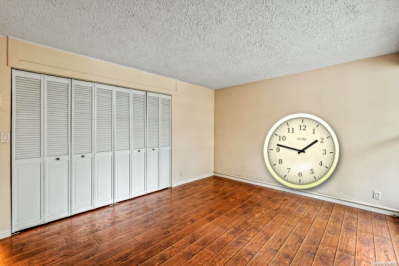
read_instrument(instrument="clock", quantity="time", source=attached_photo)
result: 1:47
